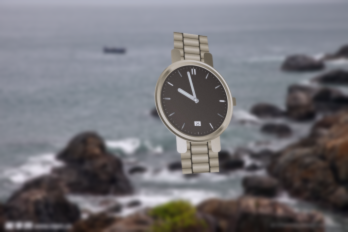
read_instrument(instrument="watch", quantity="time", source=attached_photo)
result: 9:58
